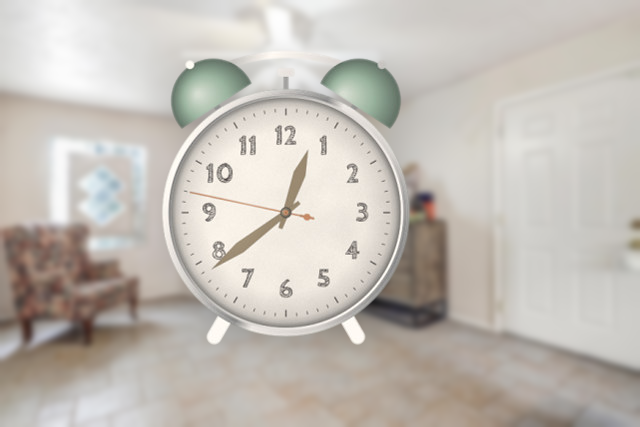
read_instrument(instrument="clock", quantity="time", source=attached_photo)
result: 12:38:47
